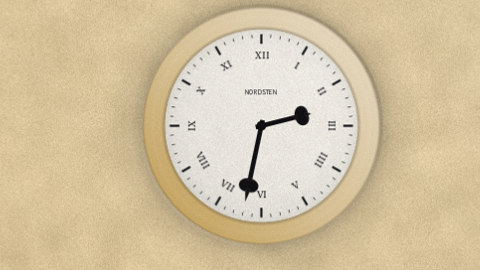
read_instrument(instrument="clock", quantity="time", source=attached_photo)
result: 2:32
